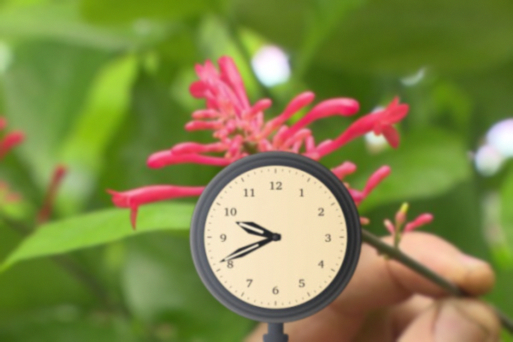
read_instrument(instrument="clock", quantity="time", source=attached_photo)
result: 9:41
